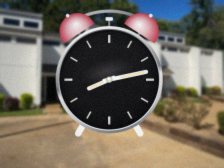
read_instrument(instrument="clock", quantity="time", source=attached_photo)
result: 8:13
